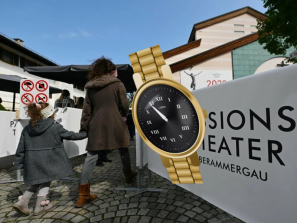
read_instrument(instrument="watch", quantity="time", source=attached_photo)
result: 10:54
